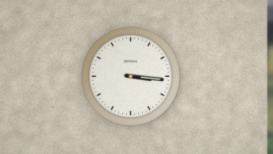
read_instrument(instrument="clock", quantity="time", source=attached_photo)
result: 3:16
